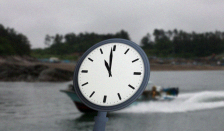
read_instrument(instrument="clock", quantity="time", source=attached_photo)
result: 10:59
